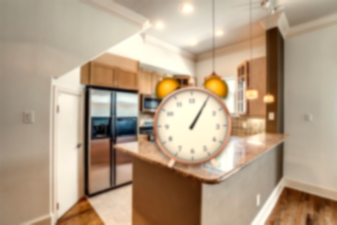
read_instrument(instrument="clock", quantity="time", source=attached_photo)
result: 1:05
